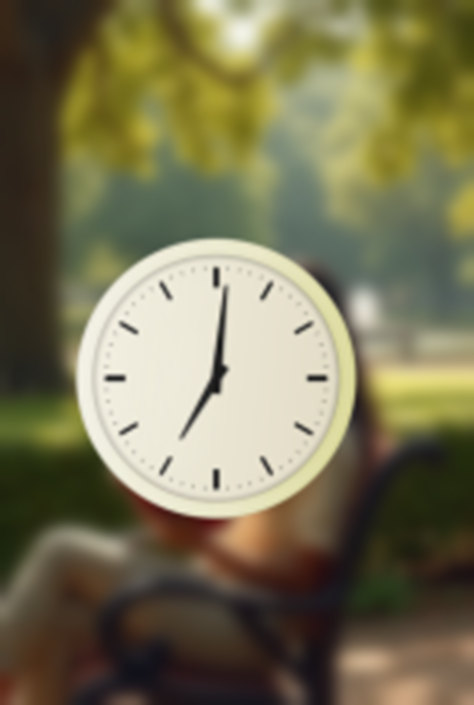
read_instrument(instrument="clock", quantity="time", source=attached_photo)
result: 7:01
